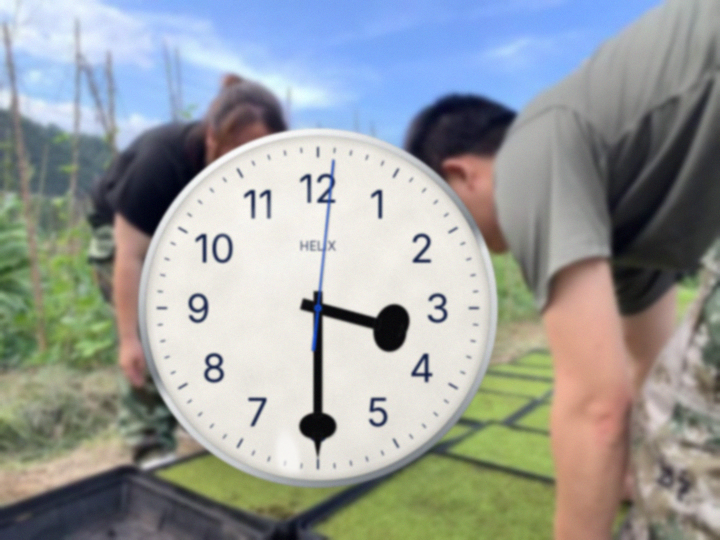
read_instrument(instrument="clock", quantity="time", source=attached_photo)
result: 3:30:01
